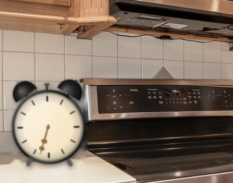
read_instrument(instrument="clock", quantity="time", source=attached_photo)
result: 6:33
